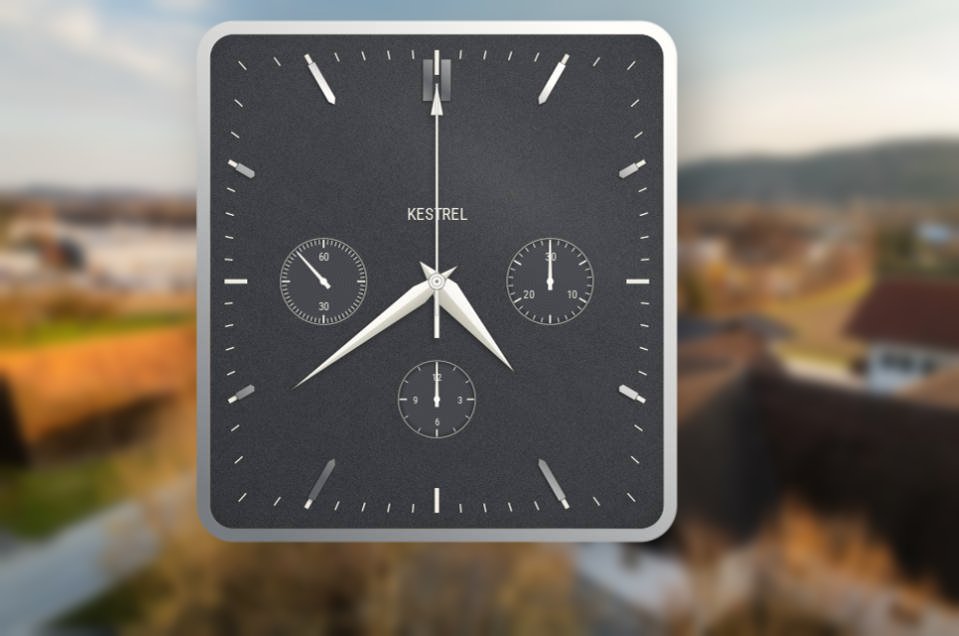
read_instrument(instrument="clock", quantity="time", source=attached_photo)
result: 4:38:53
